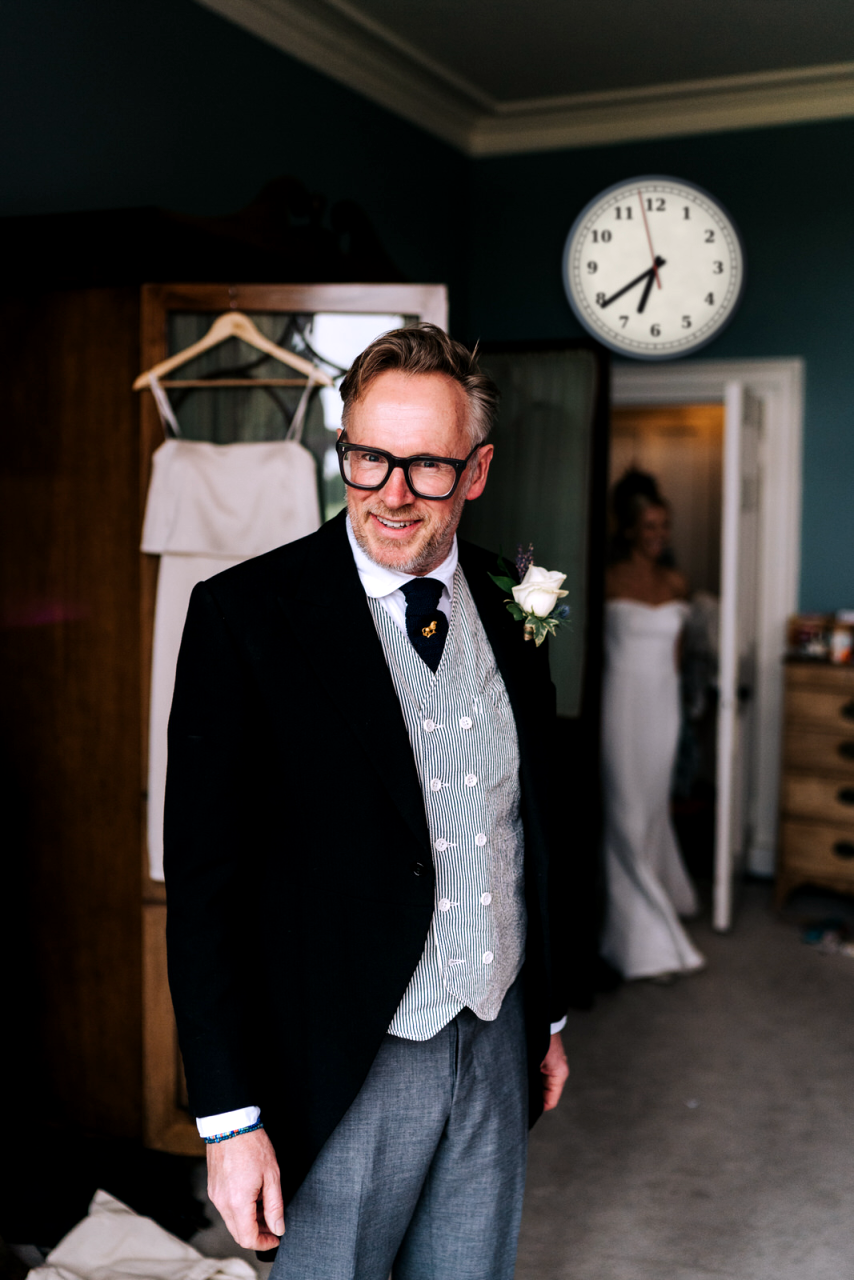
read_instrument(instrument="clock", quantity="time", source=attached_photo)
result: 6:38:58
